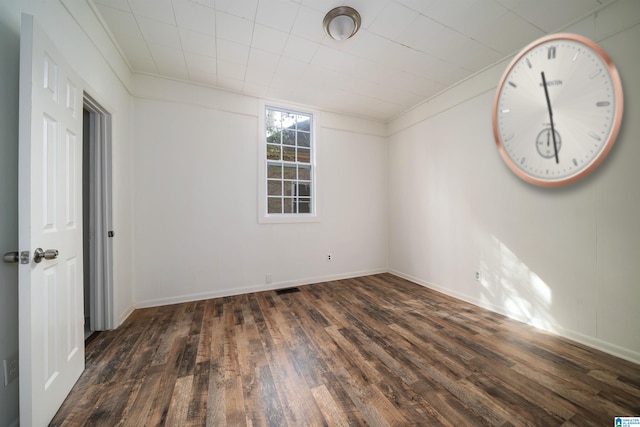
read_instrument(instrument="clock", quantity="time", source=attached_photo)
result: 11:28
